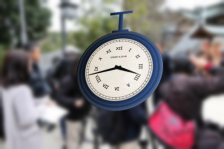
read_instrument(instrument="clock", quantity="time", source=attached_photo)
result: 3:43
